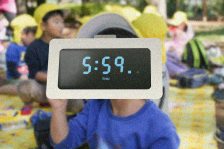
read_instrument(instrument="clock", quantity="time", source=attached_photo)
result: 5:59
